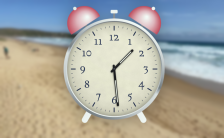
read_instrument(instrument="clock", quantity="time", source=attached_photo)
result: 1:29
